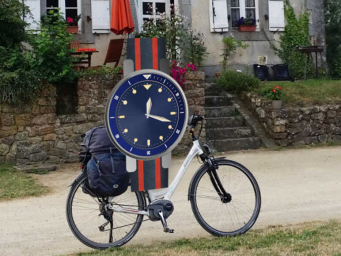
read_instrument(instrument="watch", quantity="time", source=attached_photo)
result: 12:18
